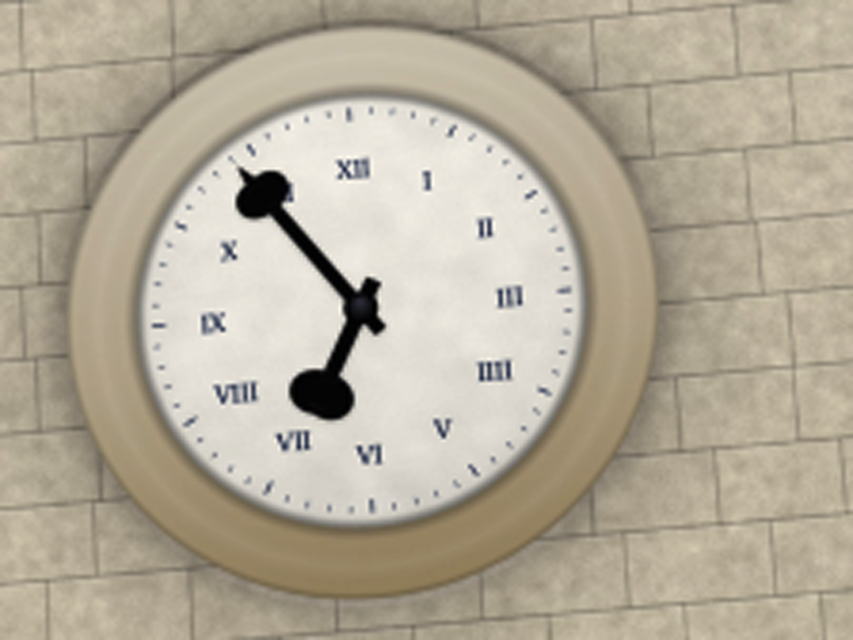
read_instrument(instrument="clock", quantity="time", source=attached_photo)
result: 6:54
